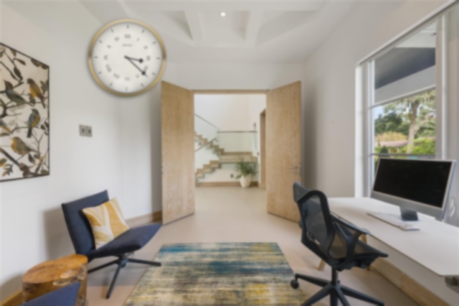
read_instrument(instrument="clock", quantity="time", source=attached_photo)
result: 3:22
